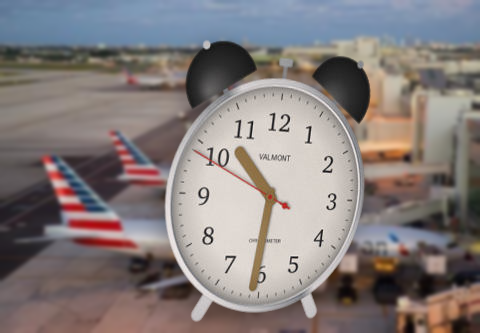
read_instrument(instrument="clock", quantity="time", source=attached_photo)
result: 10:30:49
